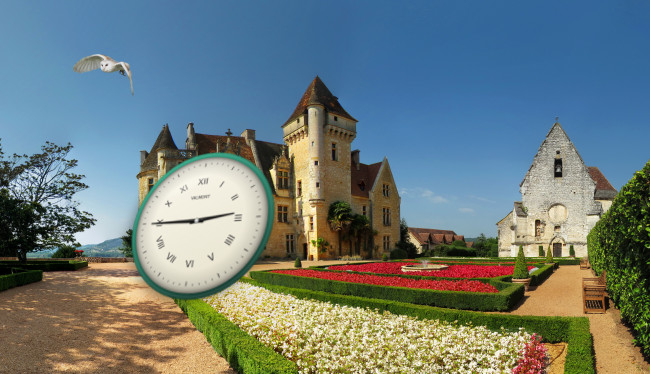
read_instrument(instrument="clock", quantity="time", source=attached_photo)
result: 2:45
